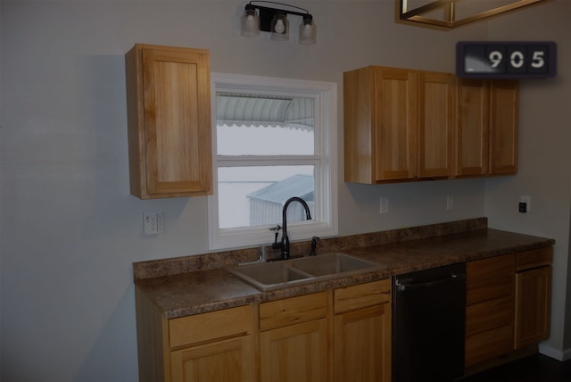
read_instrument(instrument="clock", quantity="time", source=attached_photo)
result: 9:05
